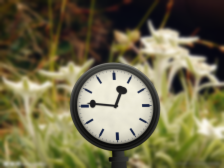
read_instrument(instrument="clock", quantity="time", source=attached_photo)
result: 12:46
